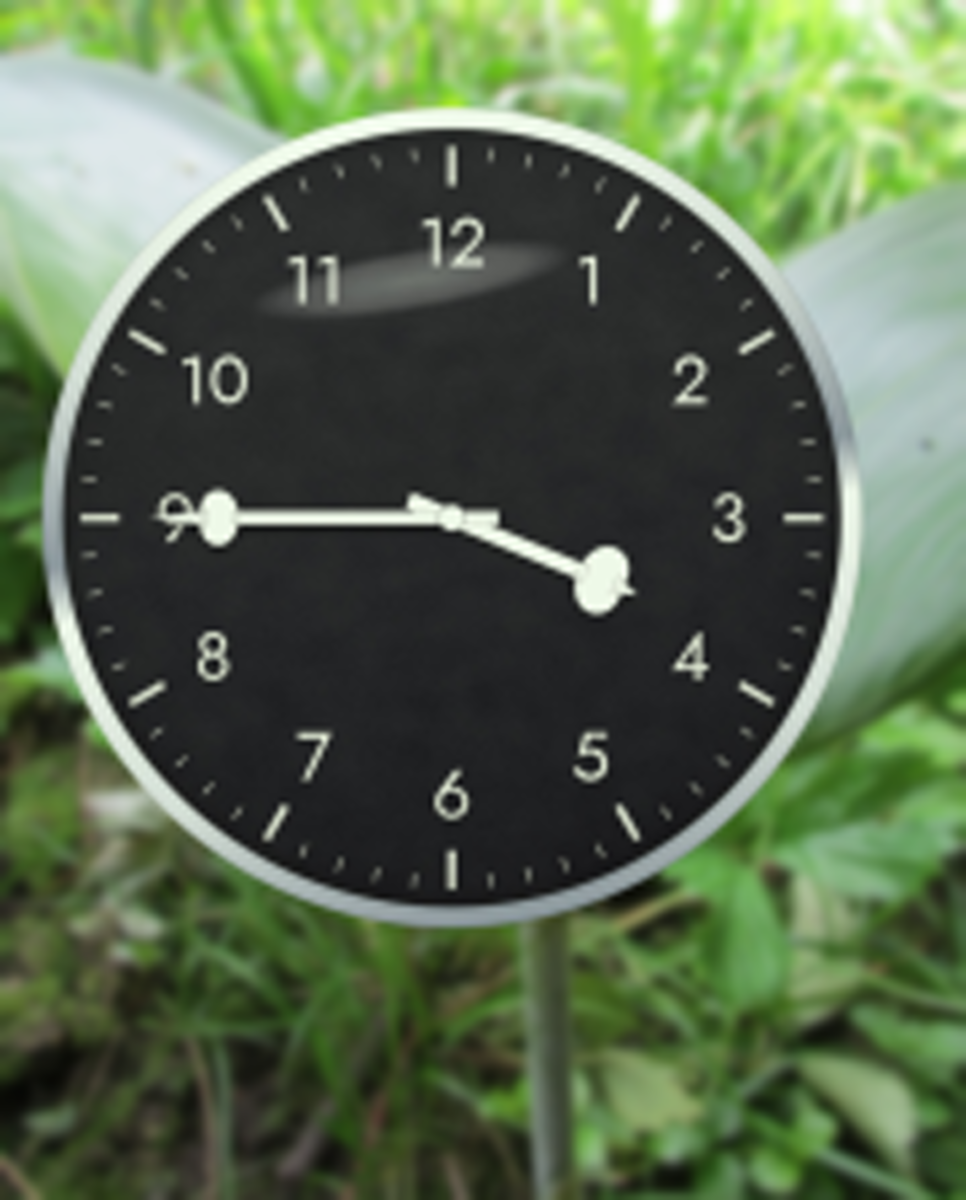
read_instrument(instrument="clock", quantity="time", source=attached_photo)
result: 3:45
